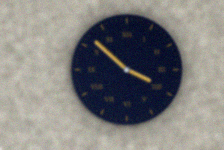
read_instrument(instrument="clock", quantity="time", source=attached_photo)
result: 3:52
